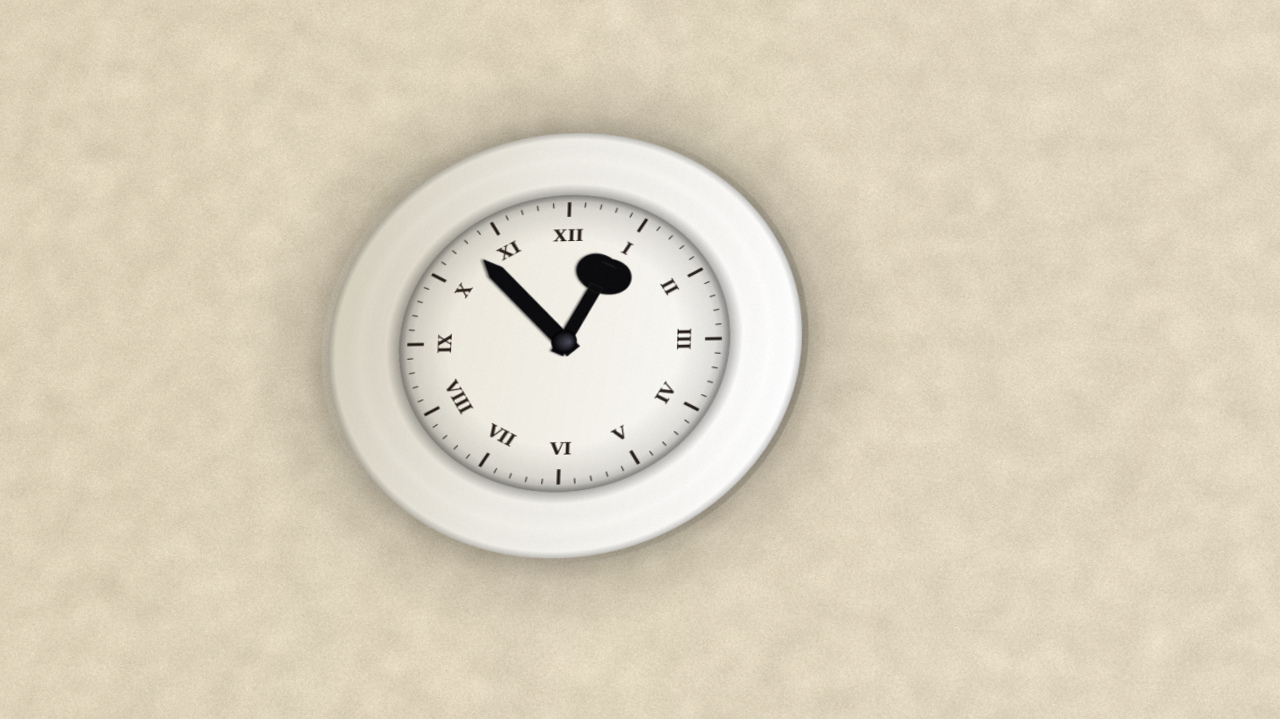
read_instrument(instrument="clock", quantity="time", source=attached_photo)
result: 12:53
